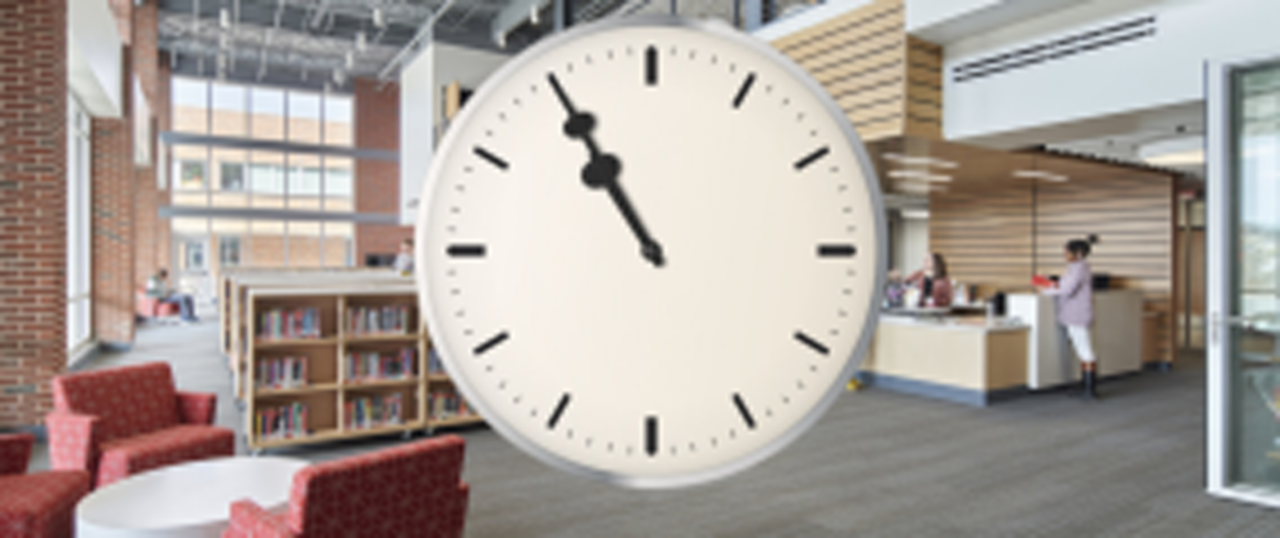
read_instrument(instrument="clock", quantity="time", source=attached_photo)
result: 10:55
